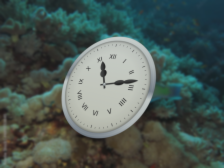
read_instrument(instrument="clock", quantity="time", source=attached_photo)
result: 11:13
